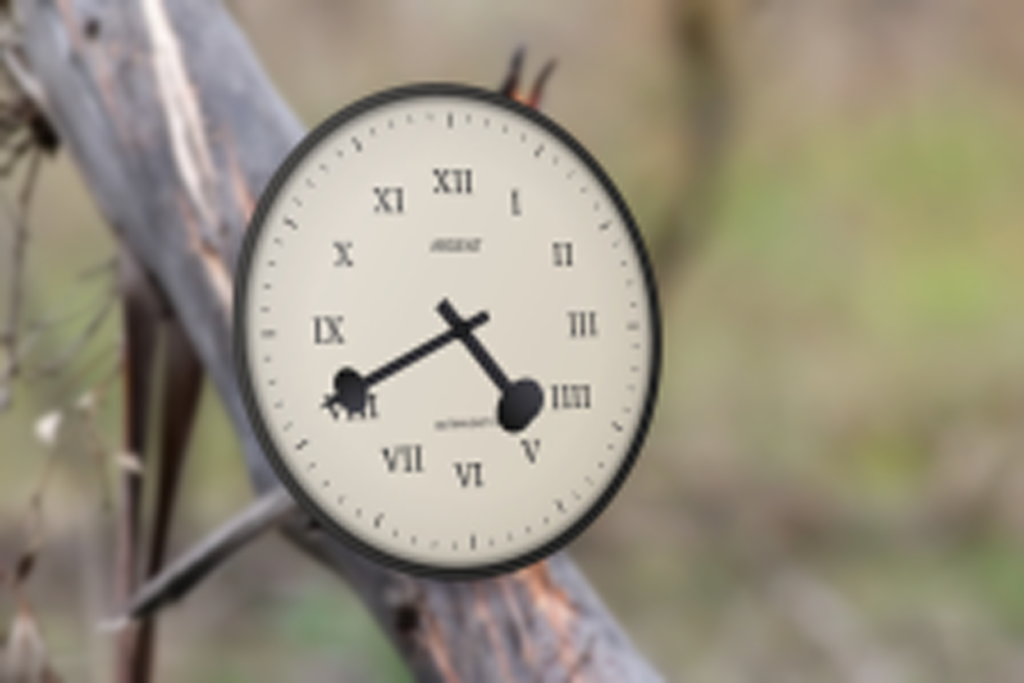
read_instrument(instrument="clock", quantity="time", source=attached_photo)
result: 4:41
